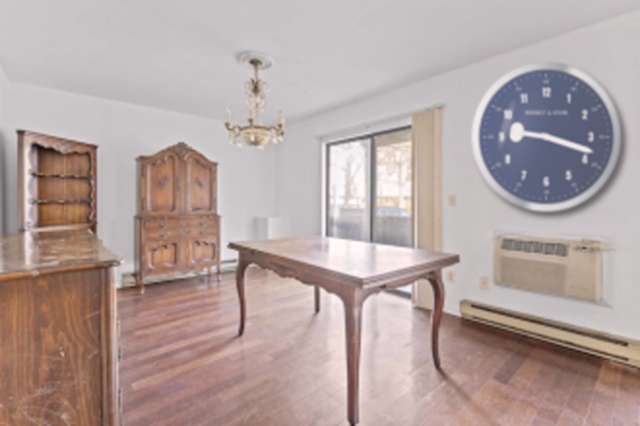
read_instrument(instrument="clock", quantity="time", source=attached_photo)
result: 9:18
